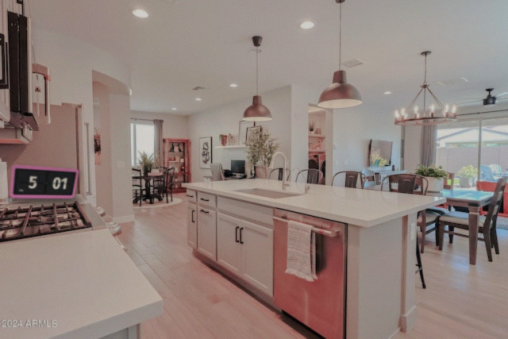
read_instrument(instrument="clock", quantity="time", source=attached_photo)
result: 5:01
